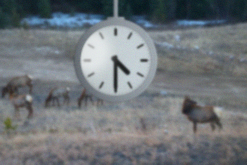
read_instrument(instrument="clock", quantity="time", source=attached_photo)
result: 4:30
